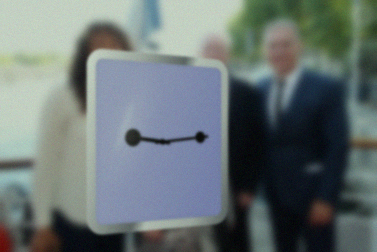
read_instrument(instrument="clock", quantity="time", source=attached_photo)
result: 9:14
